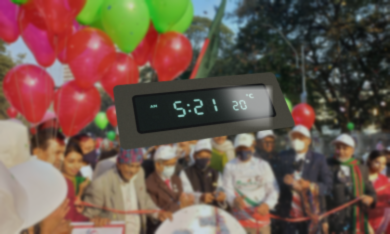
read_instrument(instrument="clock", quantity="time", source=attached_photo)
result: 5:21
